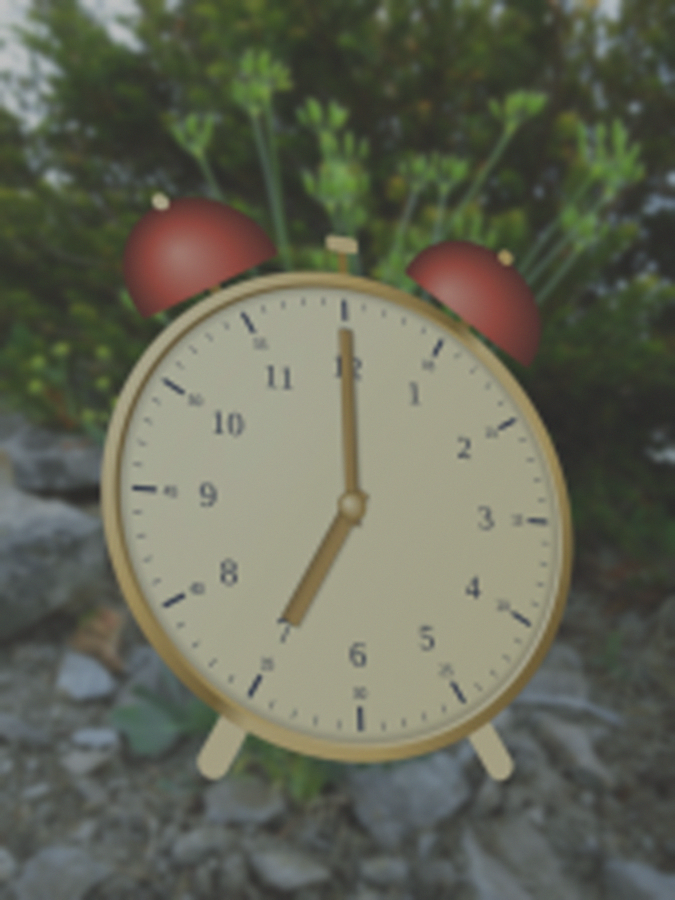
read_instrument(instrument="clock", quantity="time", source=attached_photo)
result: 7:00
